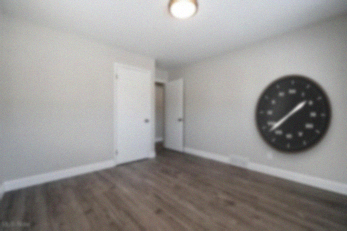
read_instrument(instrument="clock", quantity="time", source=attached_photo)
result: 1:38
